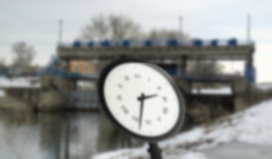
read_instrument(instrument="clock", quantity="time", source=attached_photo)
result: 2:33
